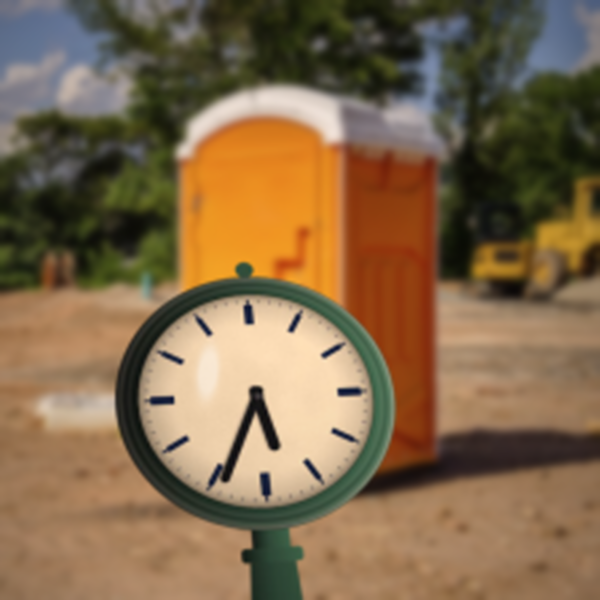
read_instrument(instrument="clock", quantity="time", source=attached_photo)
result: 5:34
